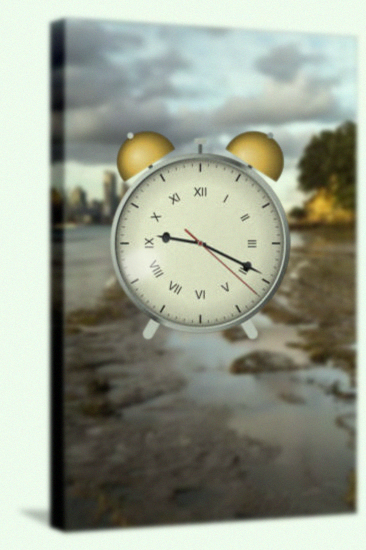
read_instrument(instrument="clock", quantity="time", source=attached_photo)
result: 9:19:22
